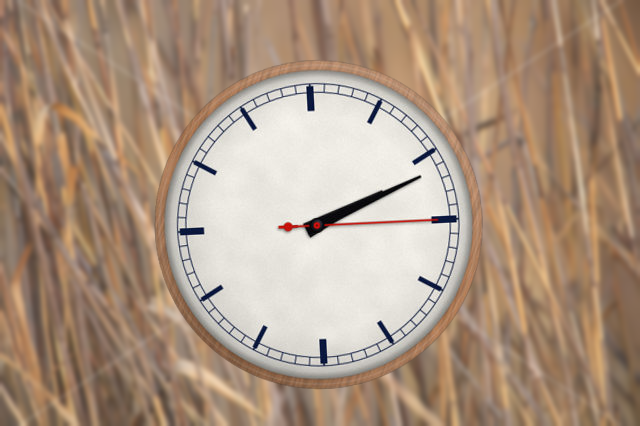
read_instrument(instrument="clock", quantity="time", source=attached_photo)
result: 2:11:15
